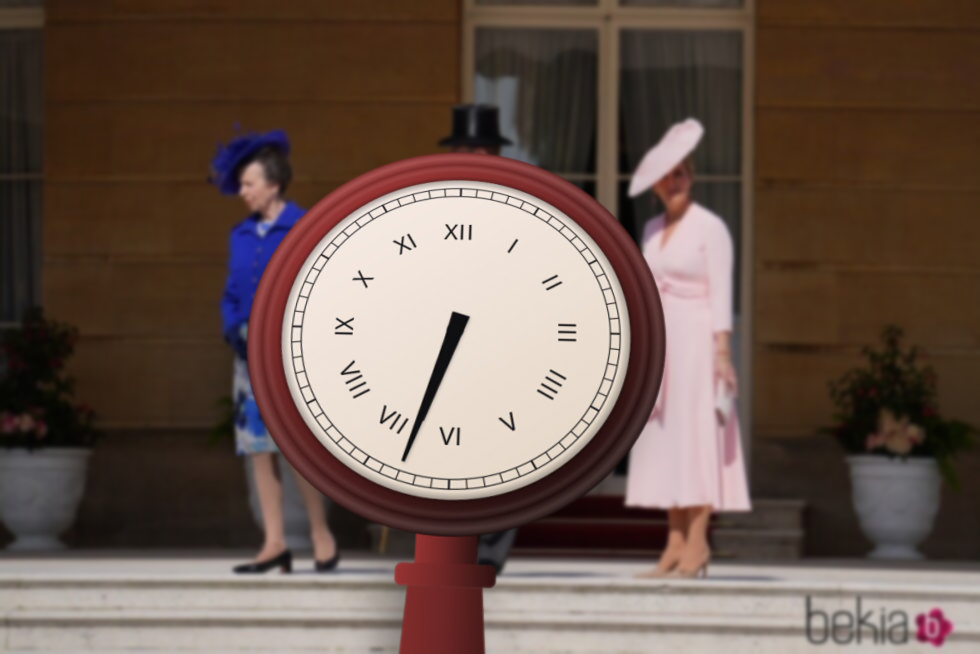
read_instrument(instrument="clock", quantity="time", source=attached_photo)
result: 6:33
